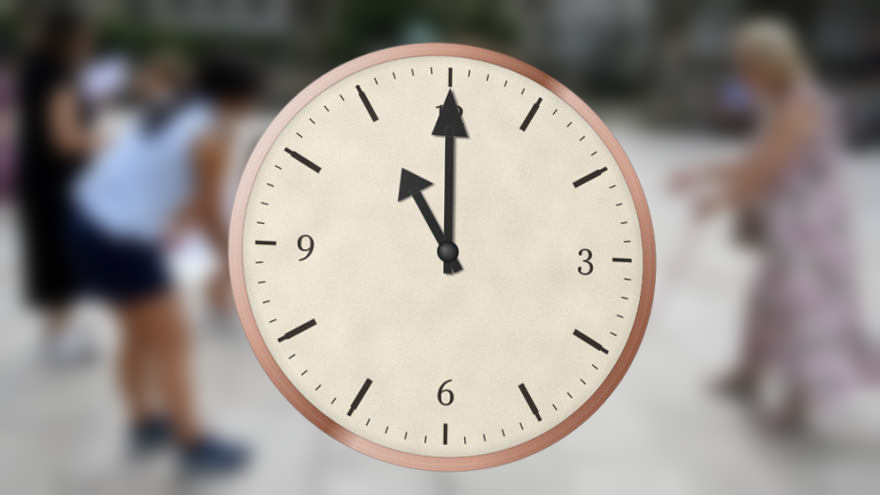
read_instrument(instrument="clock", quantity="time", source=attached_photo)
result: 11:00
